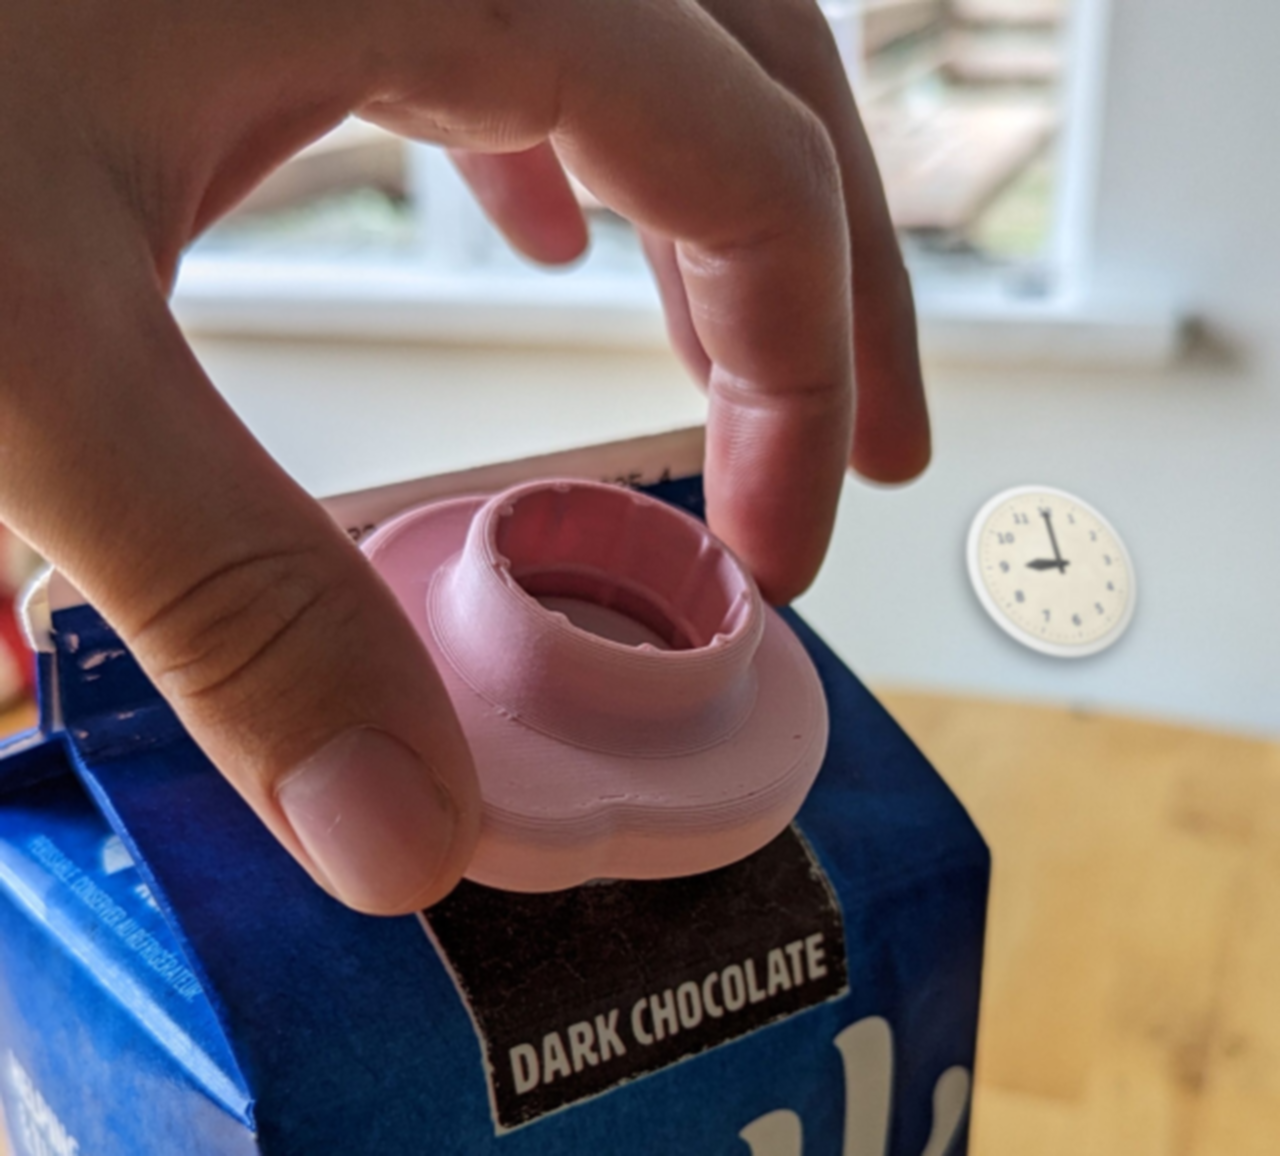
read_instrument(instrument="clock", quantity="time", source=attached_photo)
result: 9:00
